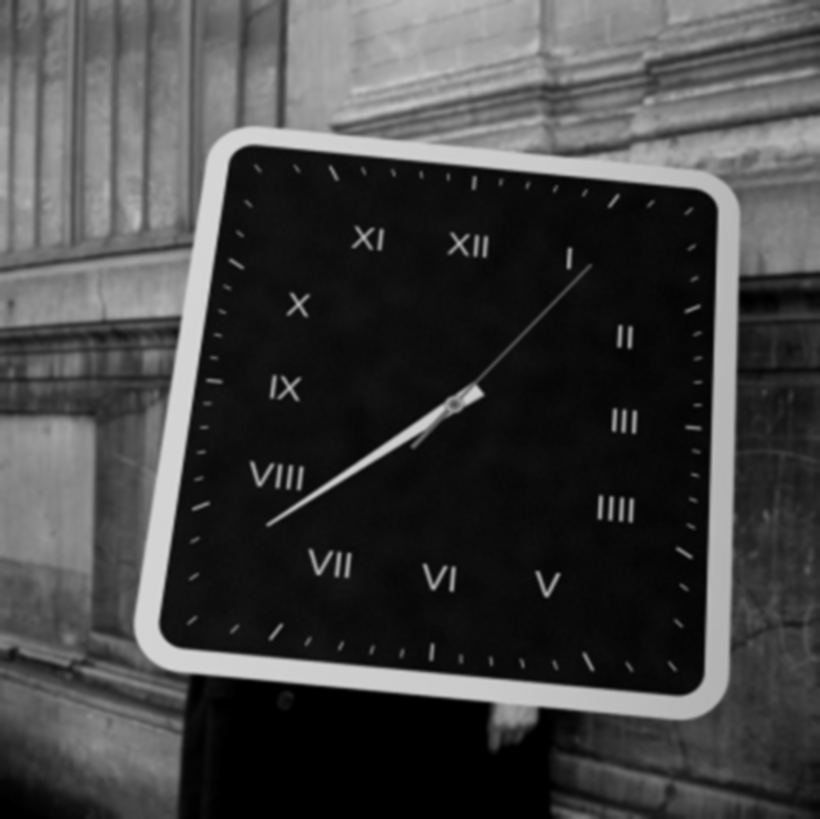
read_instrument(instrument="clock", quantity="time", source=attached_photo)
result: 7:38:06
